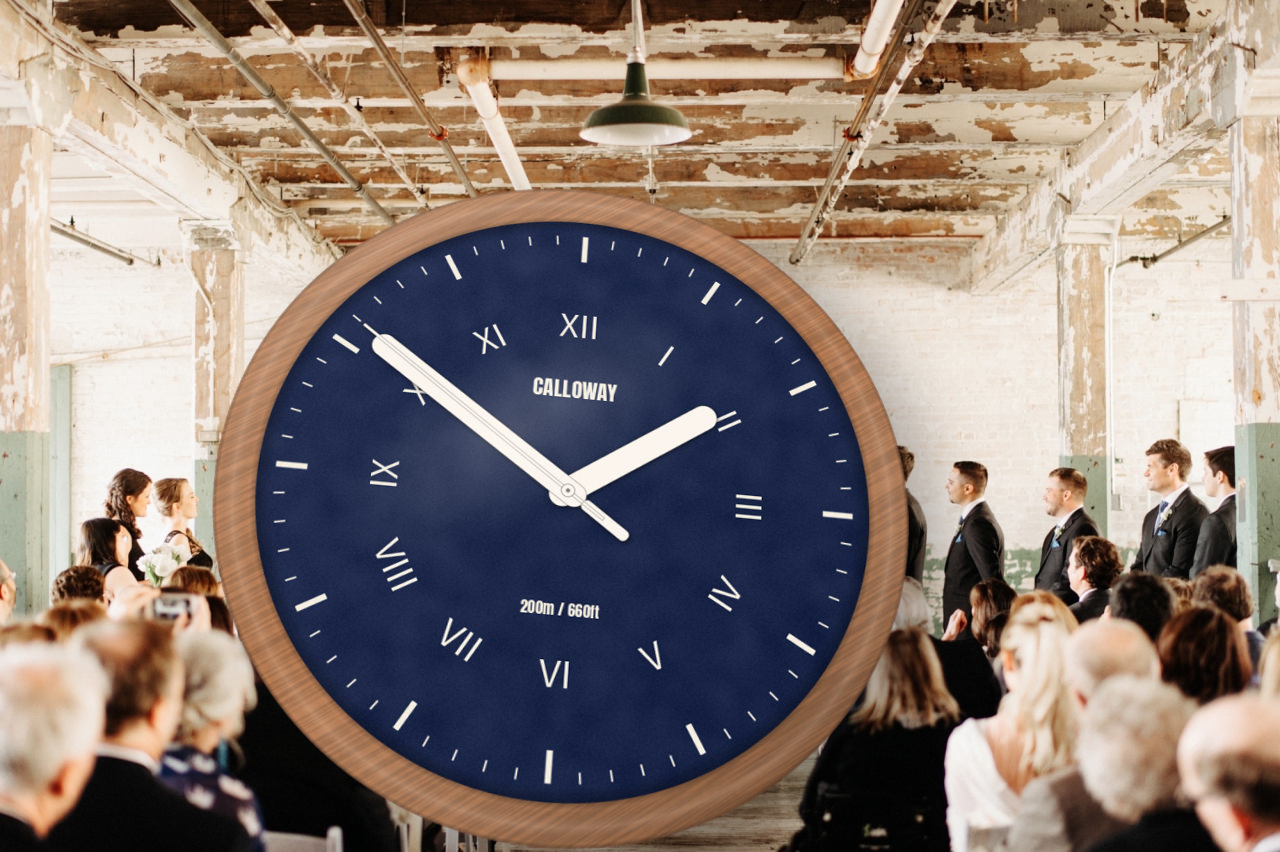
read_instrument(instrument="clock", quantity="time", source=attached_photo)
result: 1:50:51
